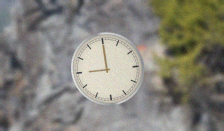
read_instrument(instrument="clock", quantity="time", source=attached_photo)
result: 9:00
